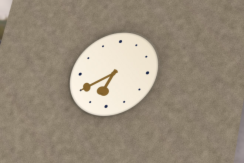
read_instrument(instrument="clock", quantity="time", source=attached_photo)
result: 6:40
